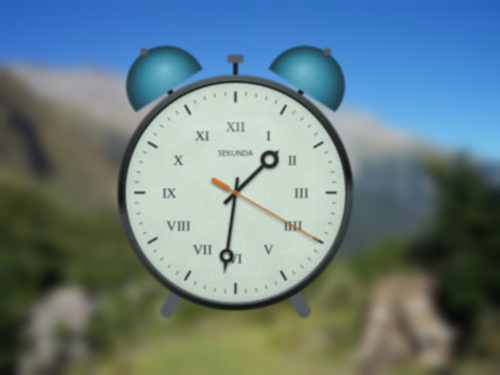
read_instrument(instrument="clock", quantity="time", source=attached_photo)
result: 1:31:20
